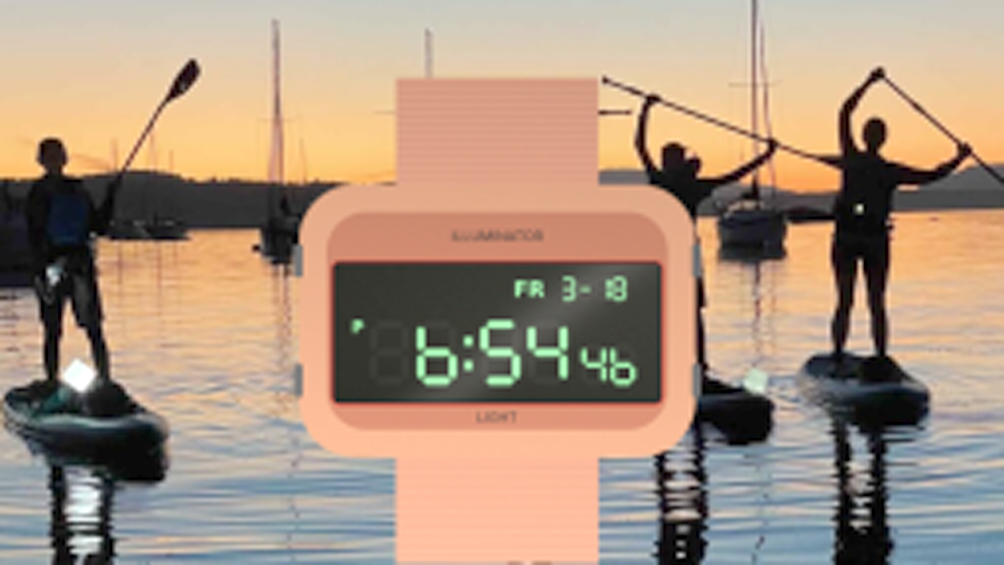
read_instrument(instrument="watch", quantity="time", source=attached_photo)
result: 6:54:46
